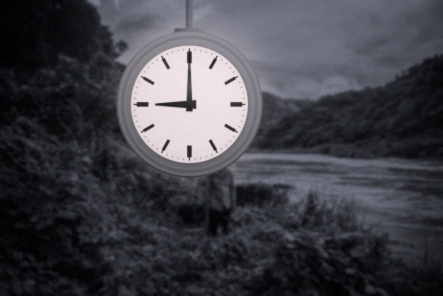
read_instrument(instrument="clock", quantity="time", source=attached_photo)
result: 9:00
